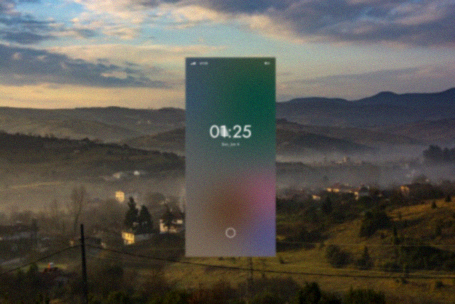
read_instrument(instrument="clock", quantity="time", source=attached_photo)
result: 1:25
